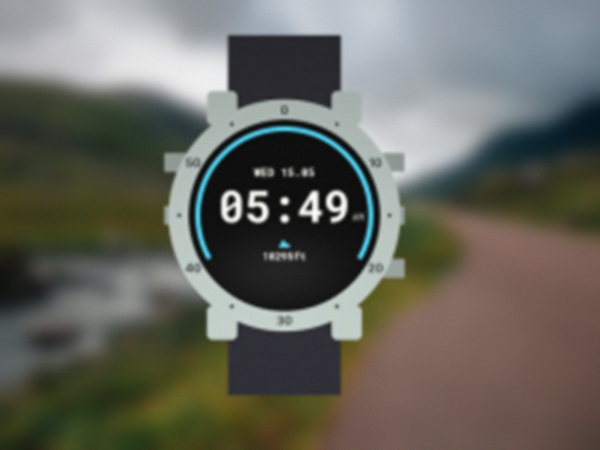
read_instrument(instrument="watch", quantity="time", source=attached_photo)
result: 5:49
